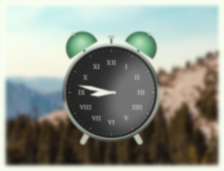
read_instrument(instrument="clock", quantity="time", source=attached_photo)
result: 8:47
